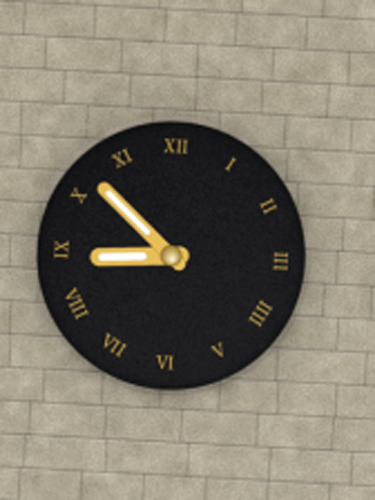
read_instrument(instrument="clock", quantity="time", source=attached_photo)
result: 8:52
